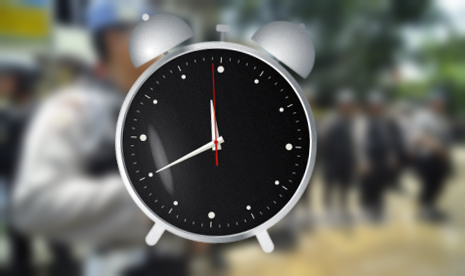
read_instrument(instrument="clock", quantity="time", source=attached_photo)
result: 11:39:59
